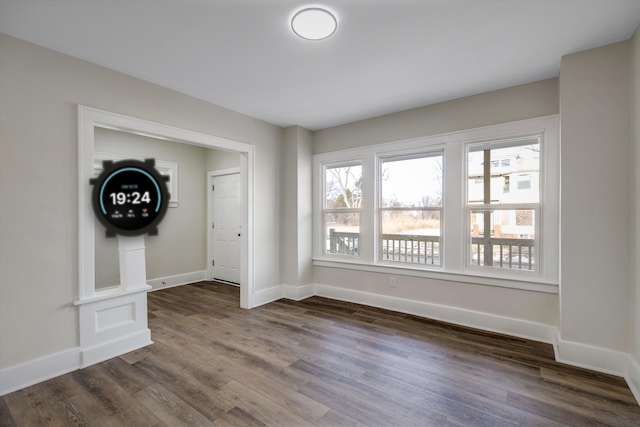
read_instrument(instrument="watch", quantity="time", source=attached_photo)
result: 19:24
